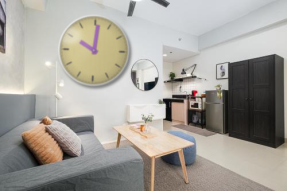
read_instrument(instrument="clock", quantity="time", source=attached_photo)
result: 10:01
